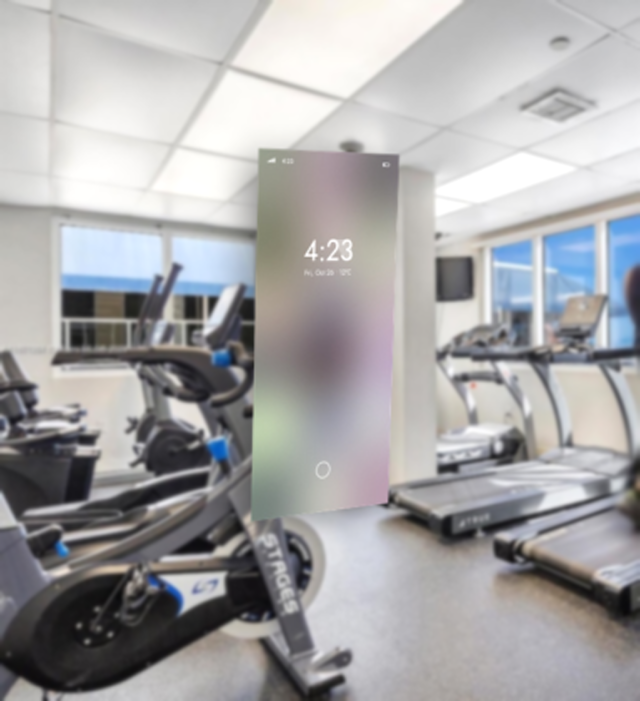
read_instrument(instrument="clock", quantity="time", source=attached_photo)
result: 4:23
